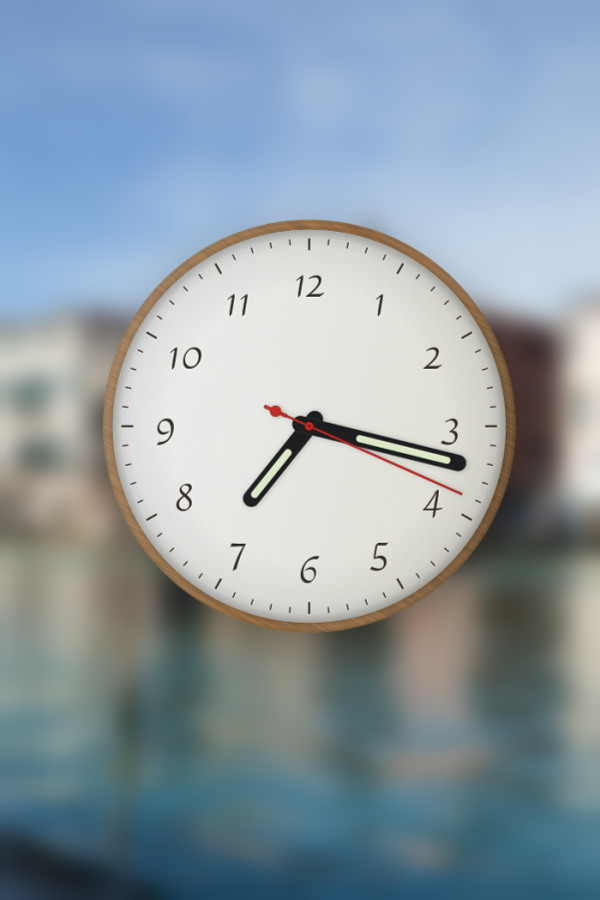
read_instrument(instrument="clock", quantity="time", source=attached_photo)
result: 7:17:19
